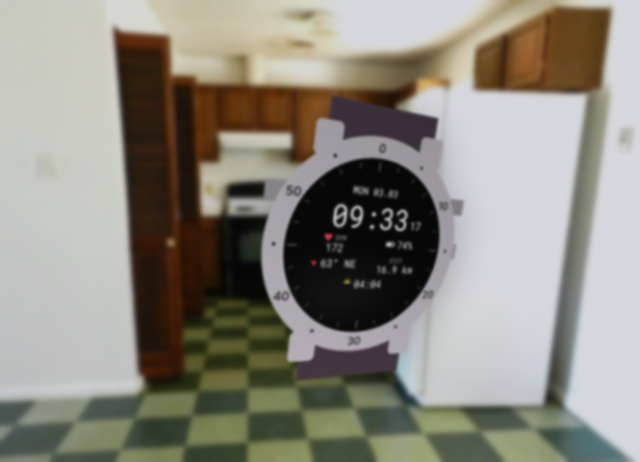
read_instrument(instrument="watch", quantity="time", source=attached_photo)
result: 9:33
